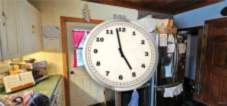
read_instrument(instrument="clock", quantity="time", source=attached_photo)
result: 4:58
